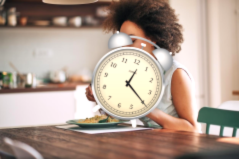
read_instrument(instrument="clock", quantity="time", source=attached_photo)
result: 12:20
